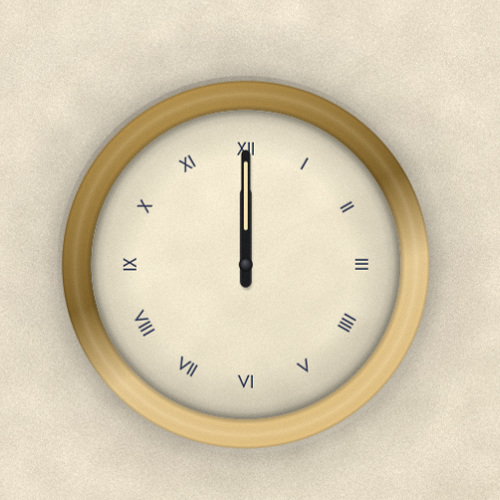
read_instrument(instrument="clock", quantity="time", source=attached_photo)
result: 12:00
